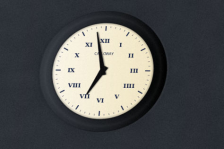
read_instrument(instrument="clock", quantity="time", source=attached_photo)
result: 6:58
